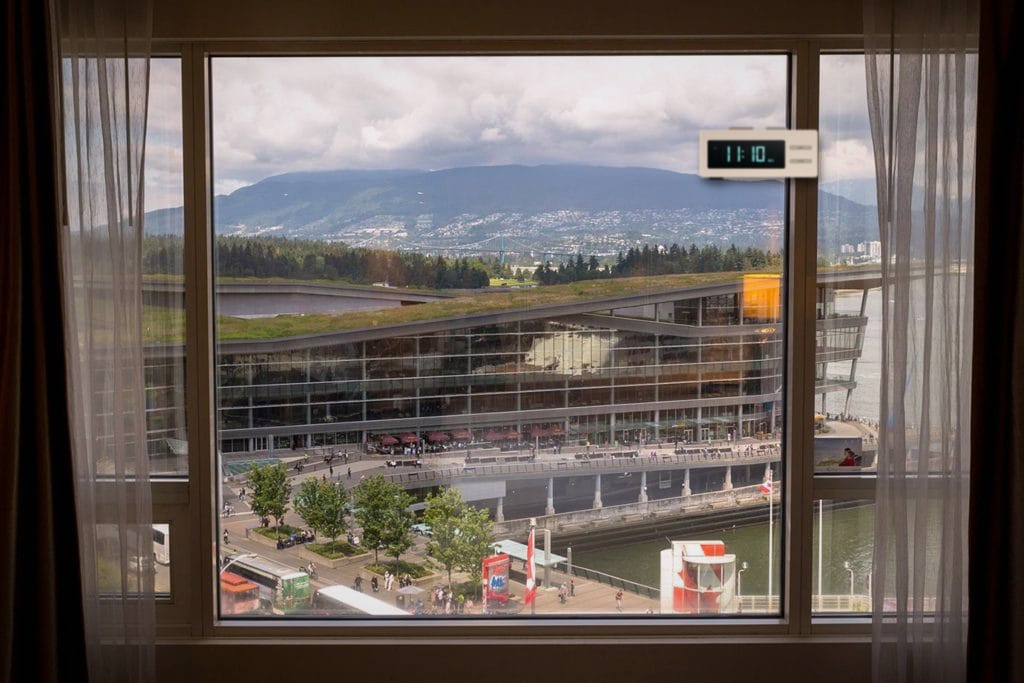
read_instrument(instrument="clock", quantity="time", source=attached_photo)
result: 11:10
